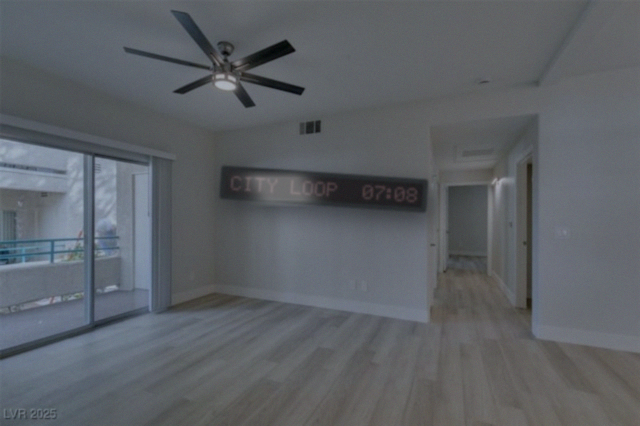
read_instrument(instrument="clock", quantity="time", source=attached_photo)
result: 7:08
